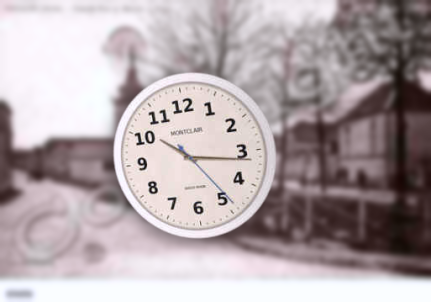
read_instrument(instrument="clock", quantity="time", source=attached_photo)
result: 10:16:24
